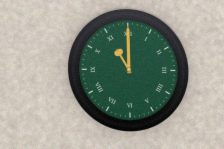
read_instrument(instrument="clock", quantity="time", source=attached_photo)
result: 11:00
